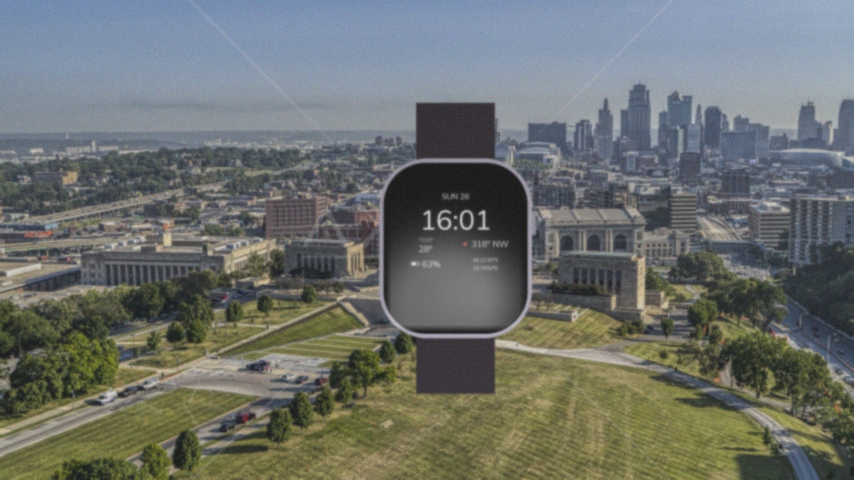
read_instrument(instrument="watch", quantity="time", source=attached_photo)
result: 16:01
